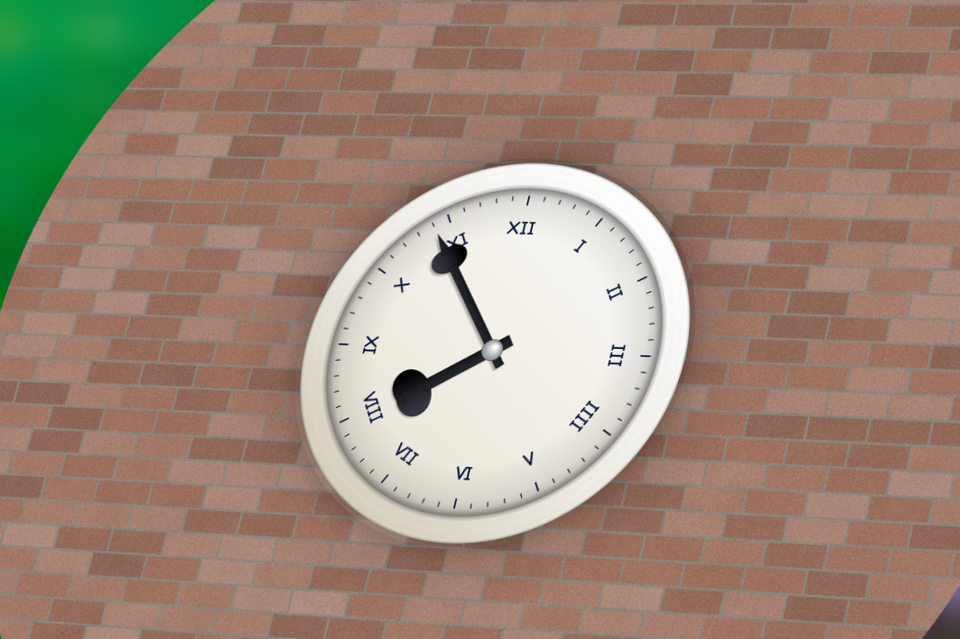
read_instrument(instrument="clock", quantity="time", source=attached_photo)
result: 7:54
